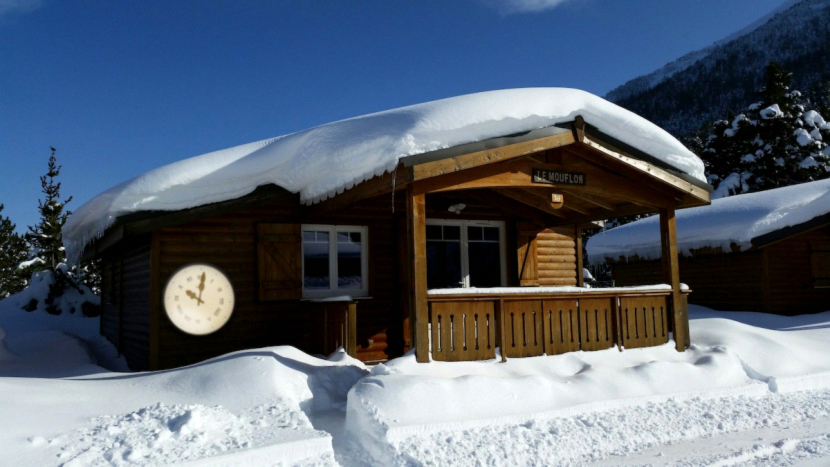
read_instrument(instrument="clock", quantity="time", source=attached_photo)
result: 10:01
